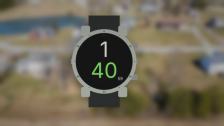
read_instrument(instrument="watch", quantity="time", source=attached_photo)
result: 1:40
